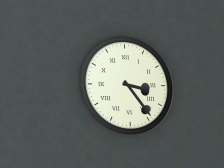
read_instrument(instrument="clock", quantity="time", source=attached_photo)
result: 3:24
